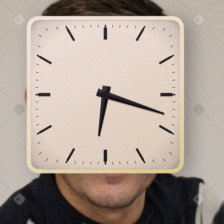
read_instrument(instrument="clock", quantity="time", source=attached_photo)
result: 6:18
